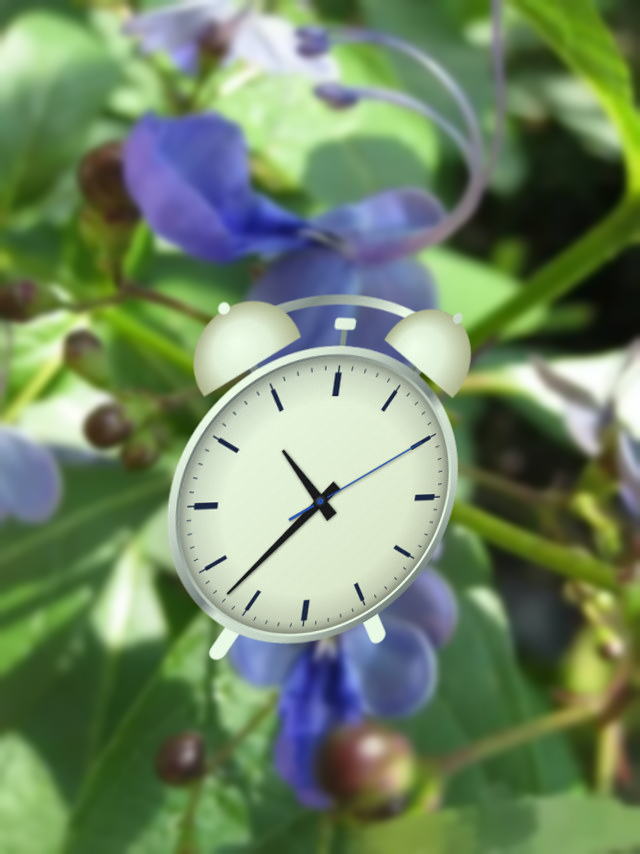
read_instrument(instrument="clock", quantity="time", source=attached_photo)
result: 10:37:10
